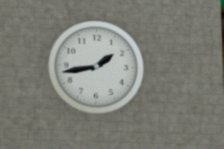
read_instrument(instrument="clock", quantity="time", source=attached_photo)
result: 1:43
